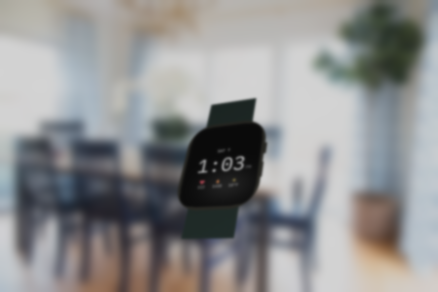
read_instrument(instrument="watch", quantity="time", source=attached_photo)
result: 1:03
